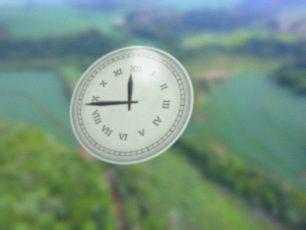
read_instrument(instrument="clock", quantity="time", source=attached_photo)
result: 11:44
